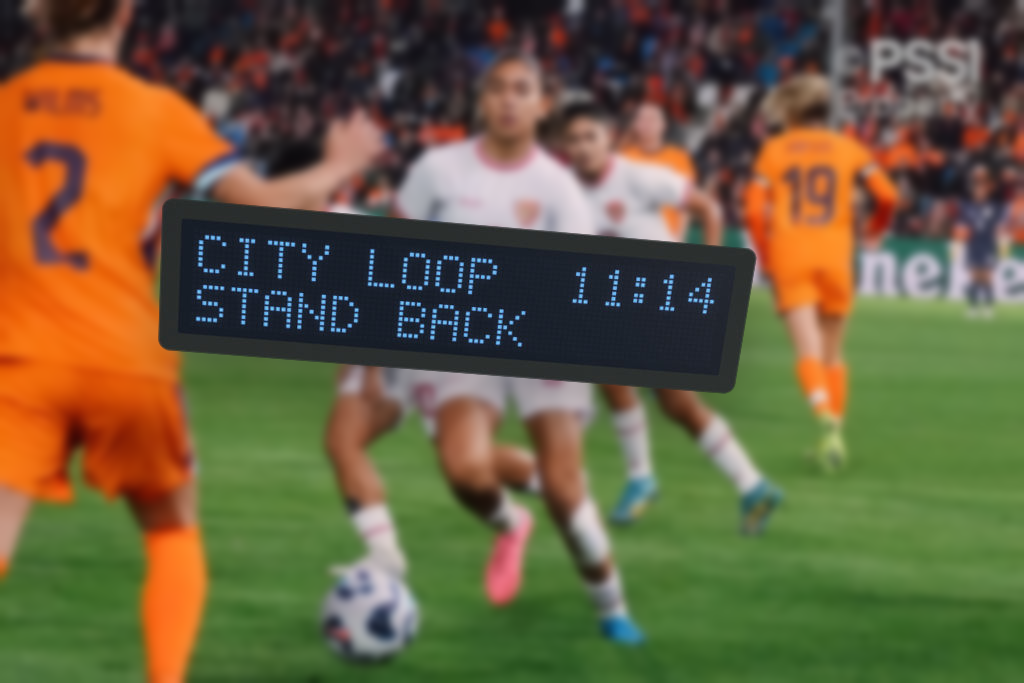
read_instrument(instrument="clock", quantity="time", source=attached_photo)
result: 11:14
